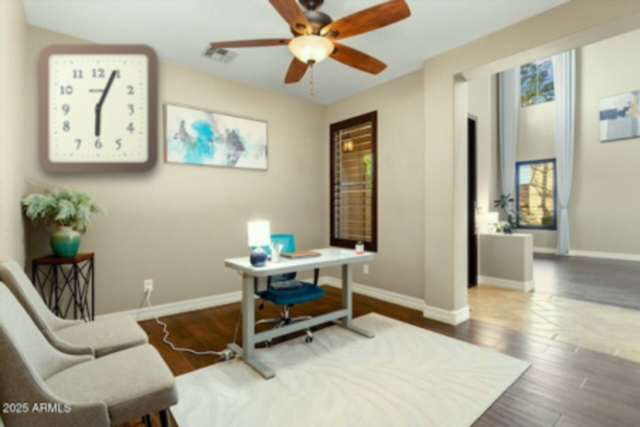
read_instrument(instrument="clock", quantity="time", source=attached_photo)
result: 6:04
